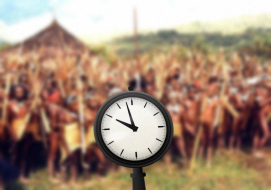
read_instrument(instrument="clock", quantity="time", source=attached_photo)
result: 9:58
